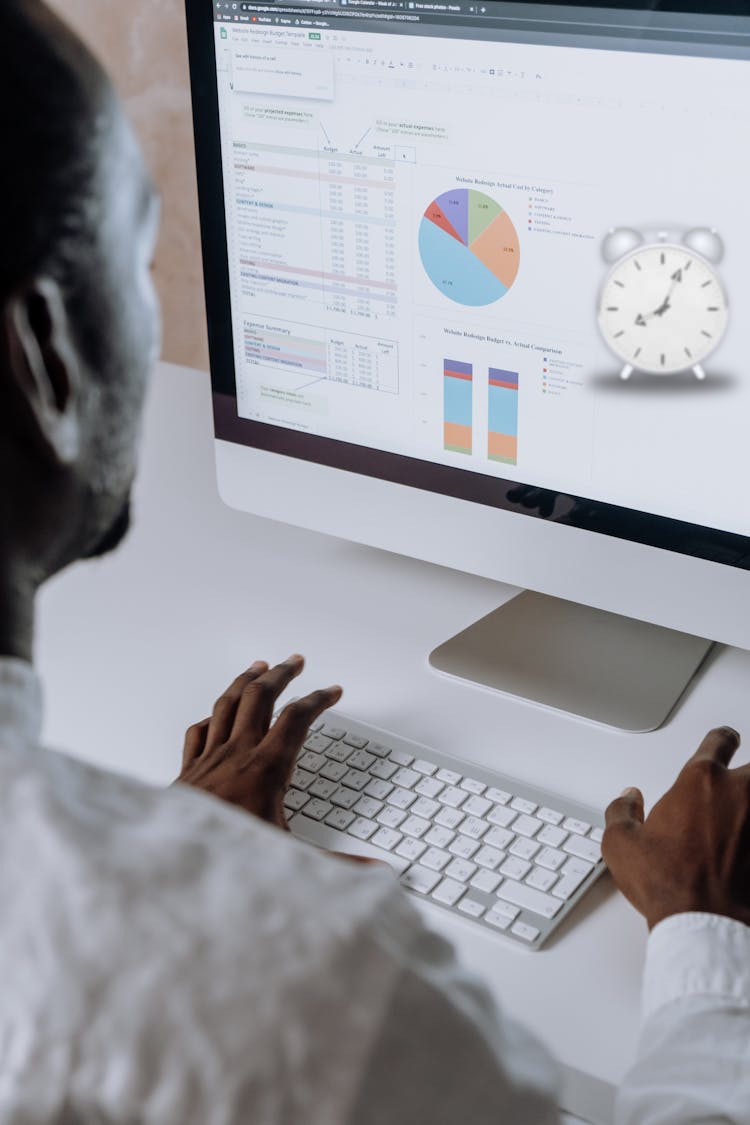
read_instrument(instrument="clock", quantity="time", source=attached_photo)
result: 8:04
